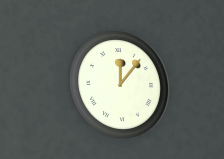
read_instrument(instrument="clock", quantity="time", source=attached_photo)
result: 12:07
